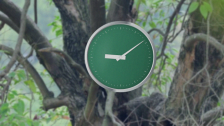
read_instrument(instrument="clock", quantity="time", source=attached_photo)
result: 9:09
